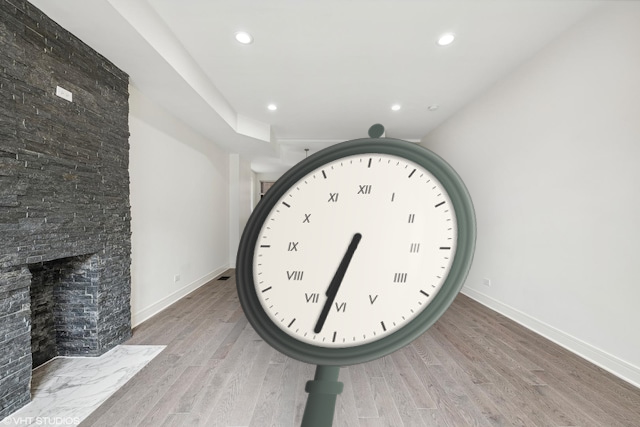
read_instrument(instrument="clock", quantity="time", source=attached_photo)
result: 6:32
